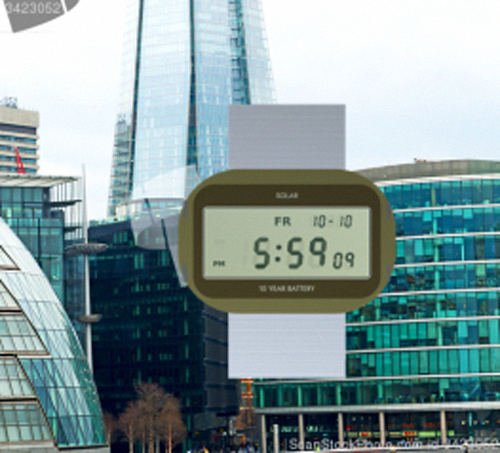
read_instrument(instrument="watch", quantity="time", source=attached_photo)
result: 5:59:09
